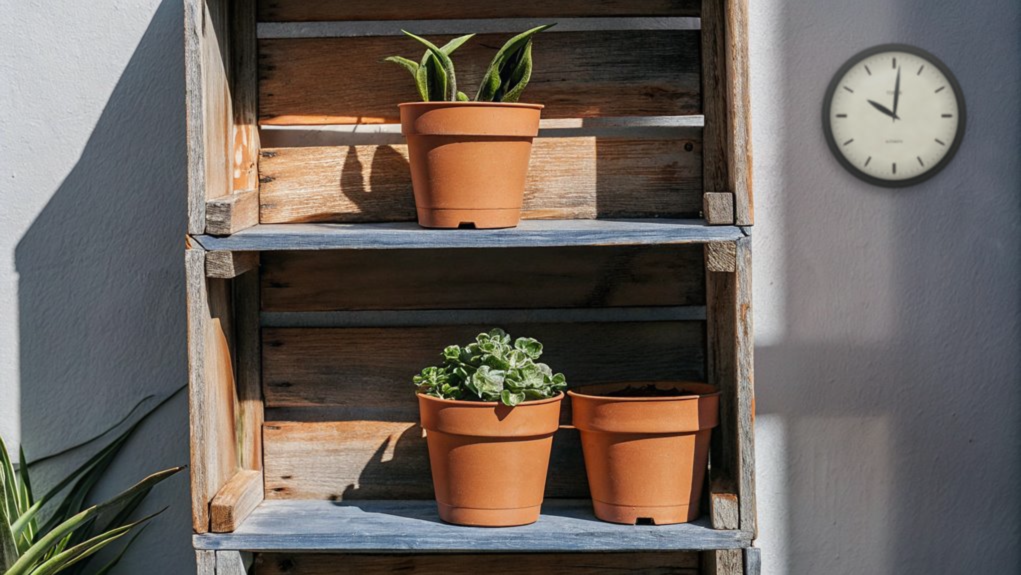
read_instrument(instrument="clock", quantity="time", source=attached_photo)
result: 10:01
